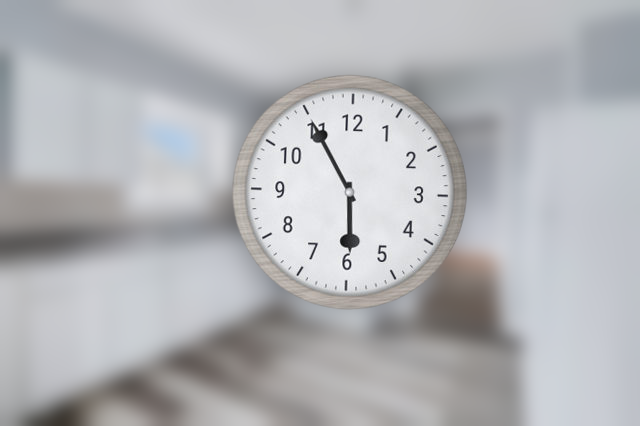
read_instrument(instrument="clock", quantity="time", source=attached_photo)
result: 5:55
